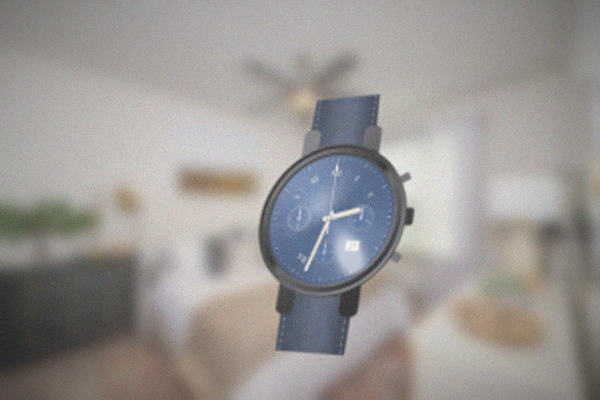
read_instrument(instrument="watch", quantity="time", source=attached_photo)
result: 2:33
